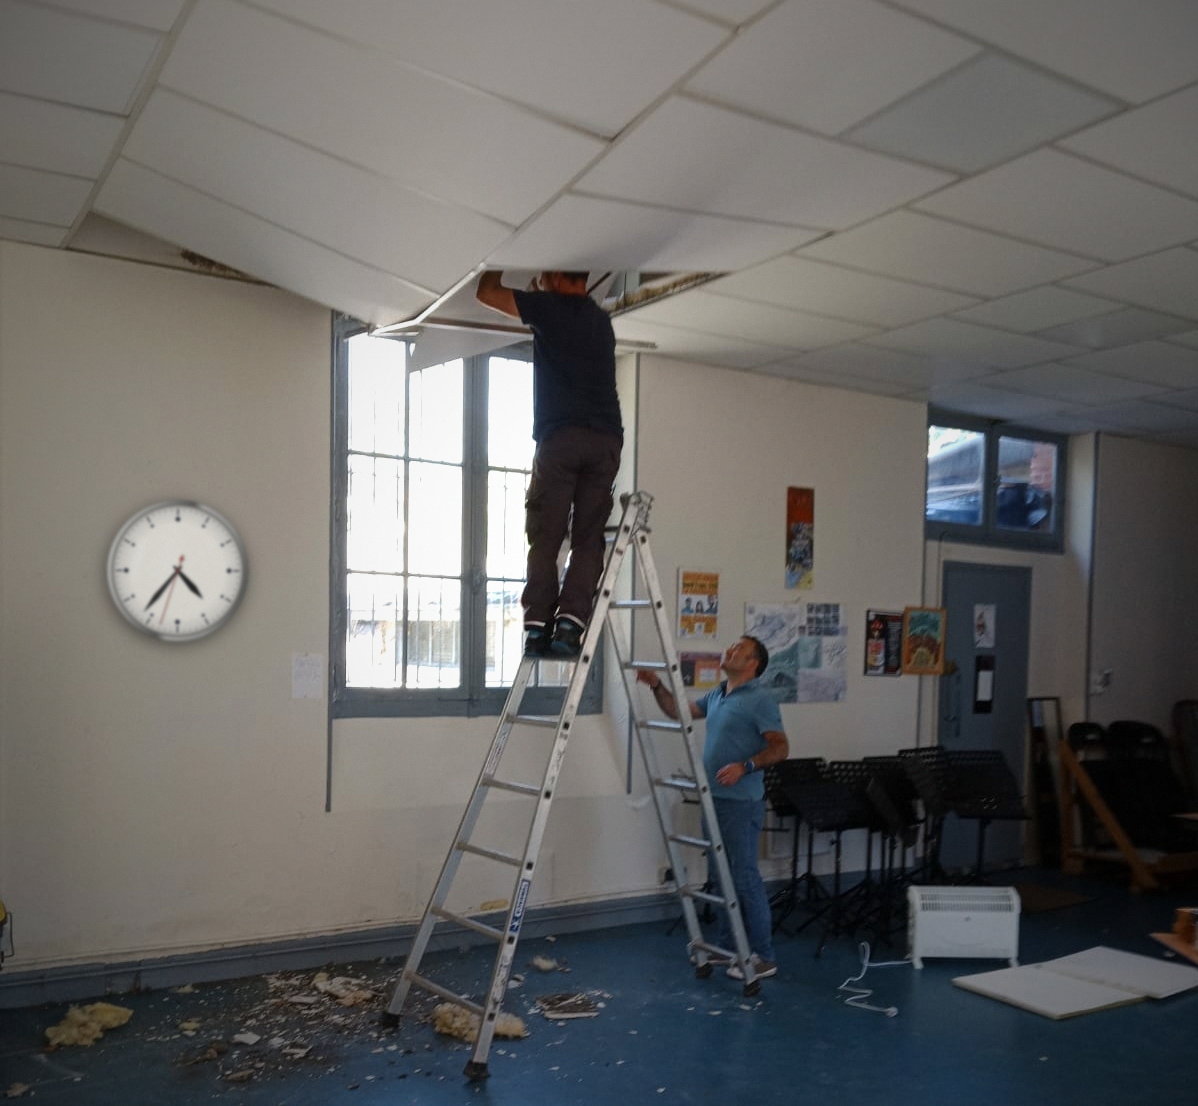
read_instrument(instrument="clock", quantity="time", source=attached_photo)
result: 4:36:33
